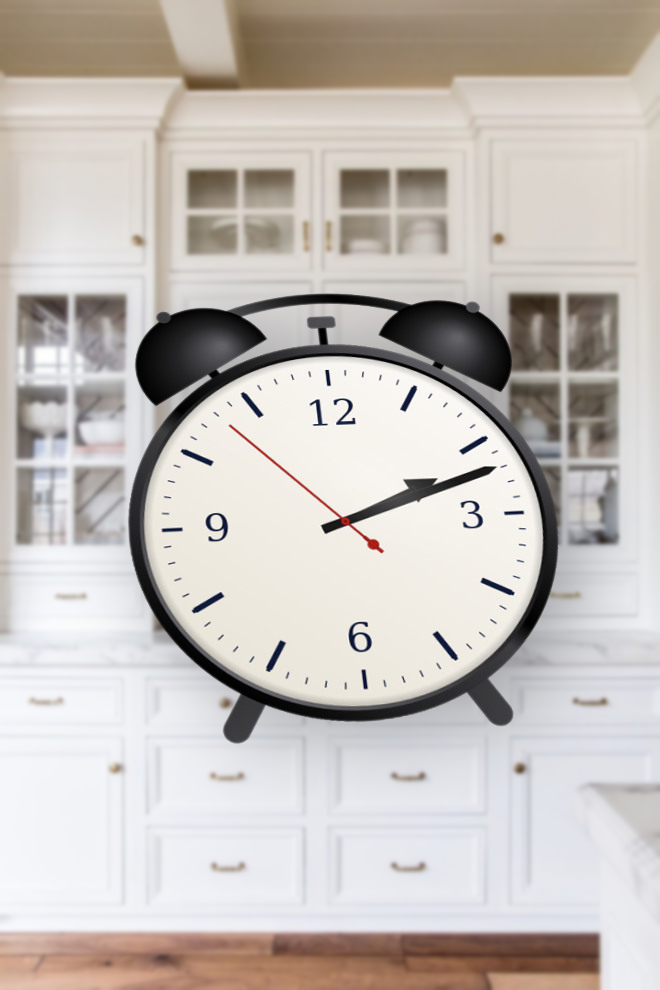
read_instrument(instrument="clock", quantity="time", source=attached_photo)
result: 2:11:53
